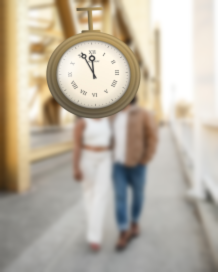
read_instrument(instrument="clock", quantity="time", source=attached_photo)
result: 11:56
